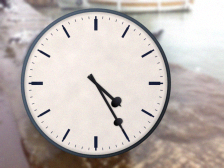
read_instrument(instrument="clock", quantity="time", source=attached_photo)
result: 4:25
